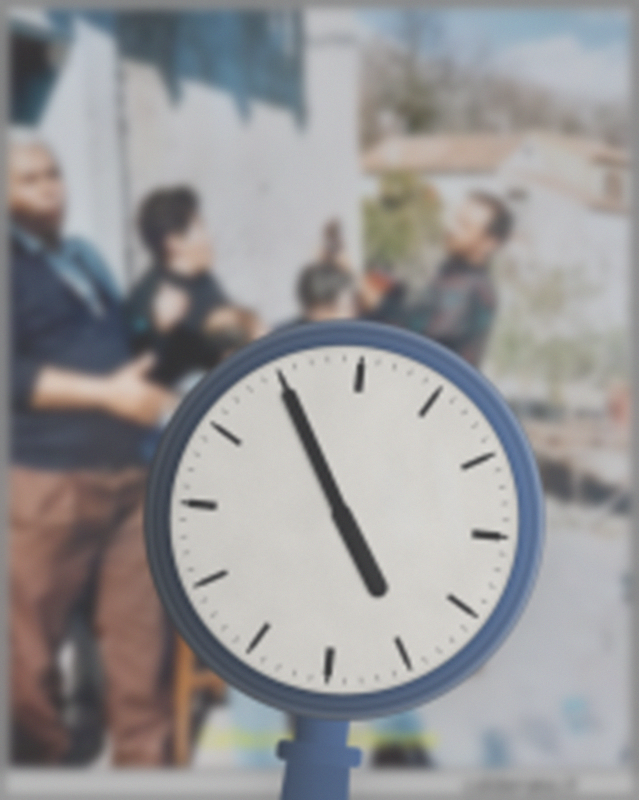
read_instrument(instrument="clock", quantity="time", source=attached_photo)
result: 4:55
